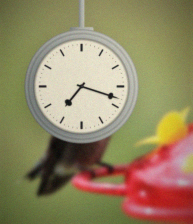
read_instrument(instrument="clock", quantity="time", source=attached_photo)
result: 7:18
